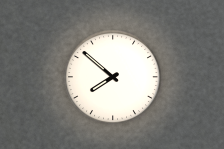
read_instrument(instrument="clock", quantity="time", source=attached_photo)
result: 7:52
